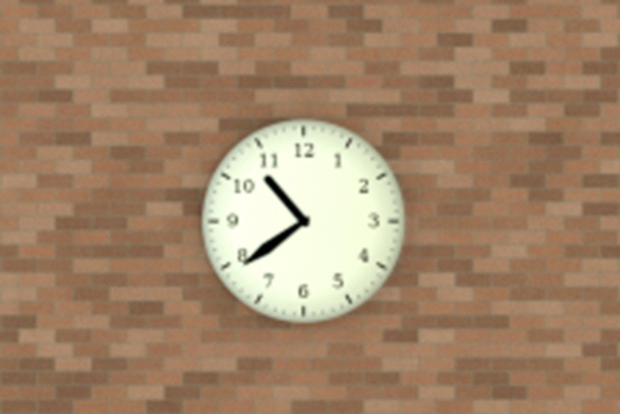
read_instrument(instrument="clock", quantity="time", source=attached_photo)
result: 10:39
